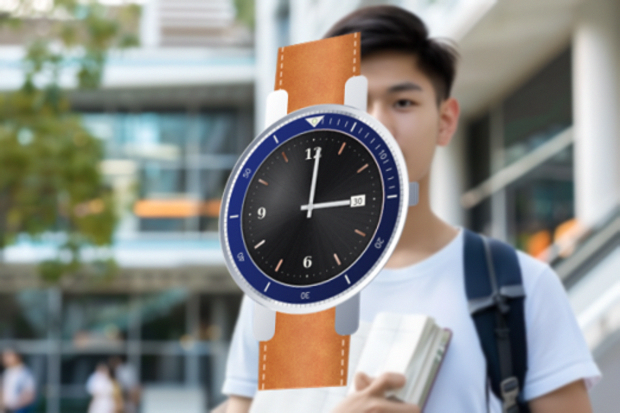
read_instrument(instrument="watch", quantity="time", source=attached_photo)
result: 3:01
